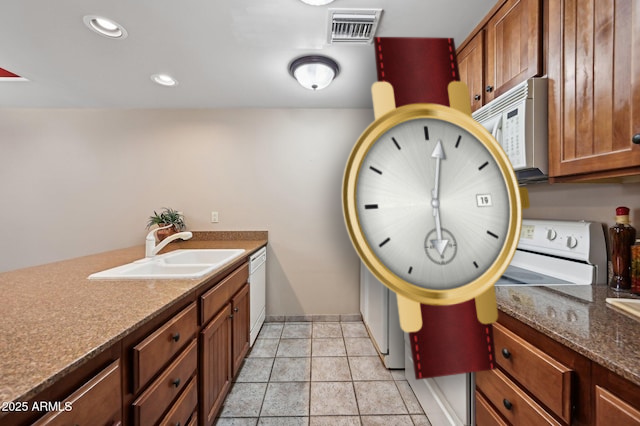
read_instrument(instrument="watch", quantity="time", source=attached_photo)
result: 6:02
